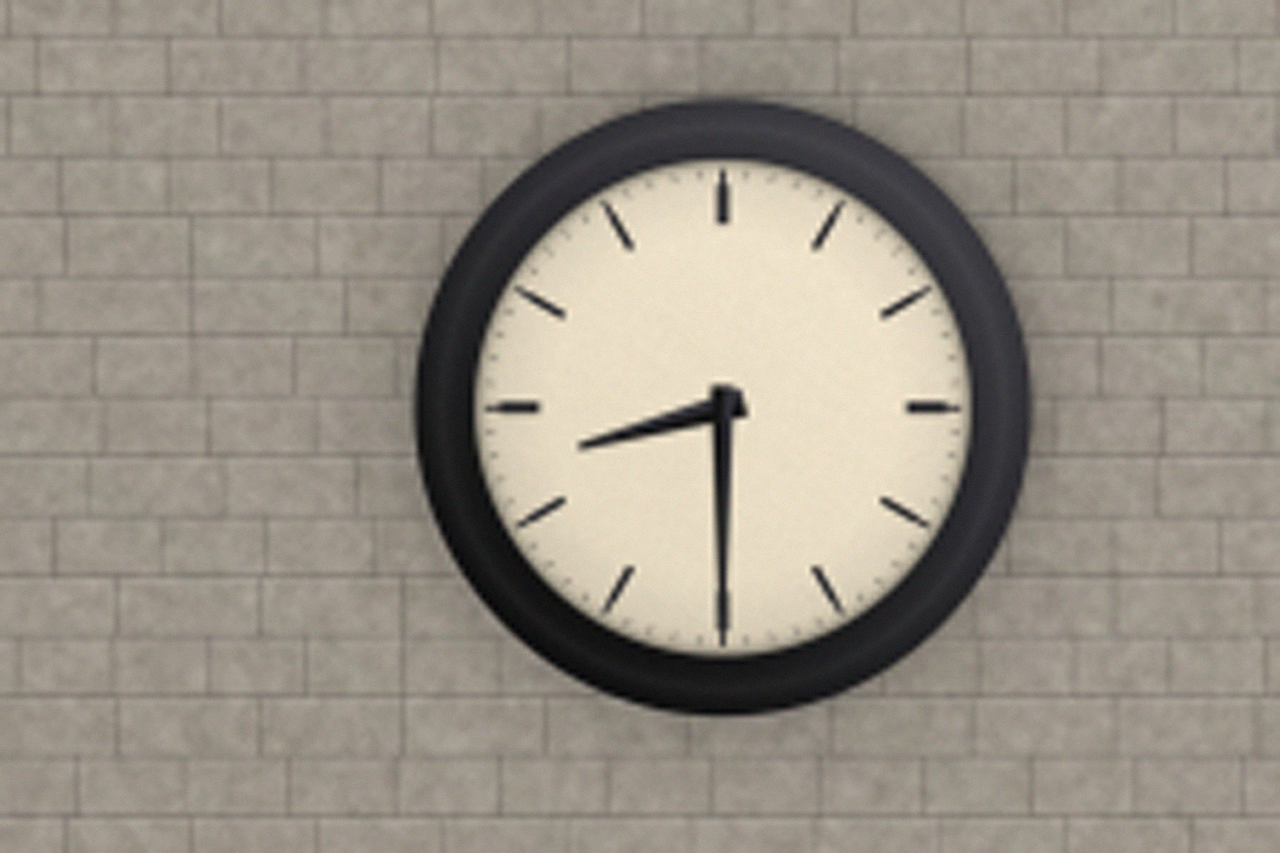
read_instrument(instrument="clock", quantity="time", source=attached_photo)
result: 8:30
